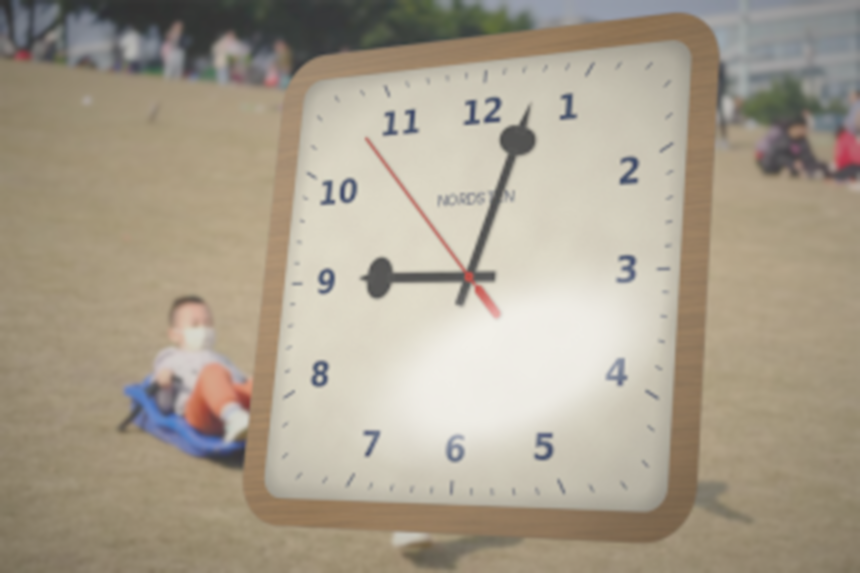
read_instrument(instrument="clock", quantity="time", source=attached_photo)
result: 9:02:53
